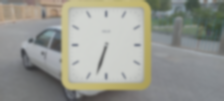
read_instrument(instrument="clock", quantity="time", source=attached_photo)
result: 6:33
